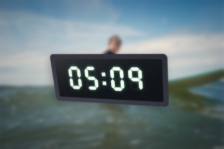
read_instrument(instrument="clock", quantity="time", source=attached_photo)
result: 5:09
